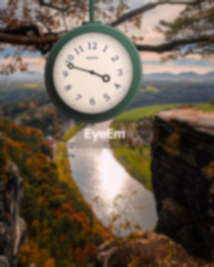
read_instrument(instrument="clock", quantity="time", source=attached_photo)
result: 3:48
